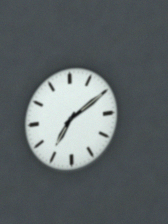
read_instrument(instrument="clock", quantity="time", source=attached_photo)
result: 7:10
